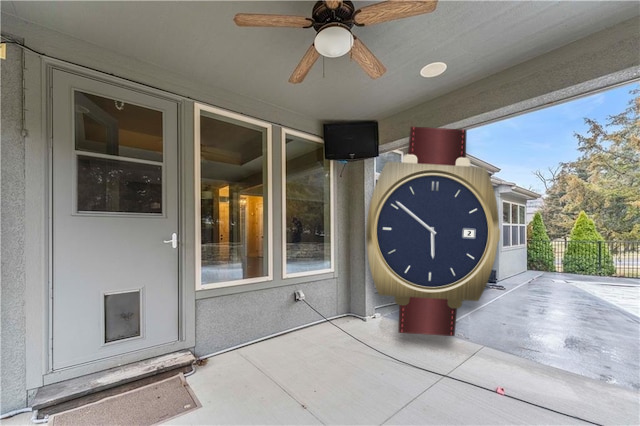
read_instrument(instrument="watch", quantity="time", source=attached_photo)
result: 5:51
